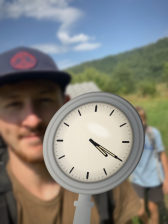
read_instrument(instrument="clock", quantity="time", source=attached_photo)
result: 4:20
